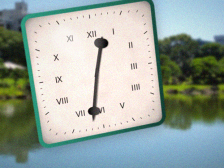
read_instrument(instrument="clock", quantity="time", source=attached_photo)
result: 12:32
